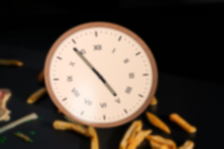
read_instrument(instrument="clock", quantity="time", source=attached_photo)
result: 4:54
